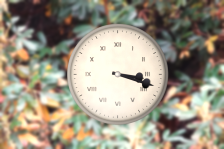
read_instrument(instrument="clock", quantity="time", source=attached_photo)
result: 3:18
